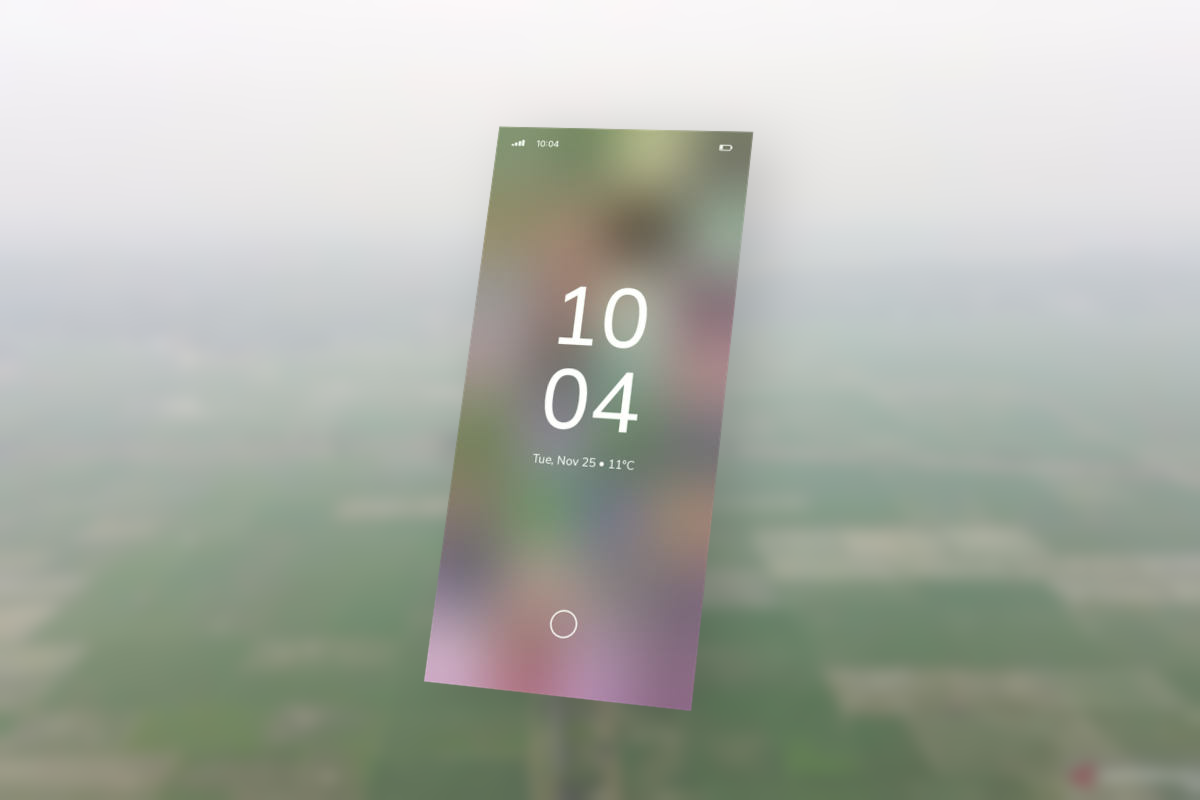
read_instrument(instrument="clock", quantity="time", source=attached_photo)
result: 10:04
